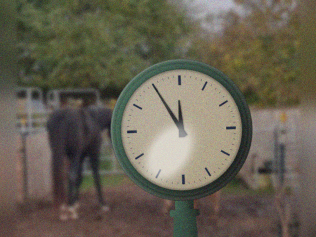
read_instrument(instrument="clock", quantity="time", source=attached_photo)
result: 11:55
